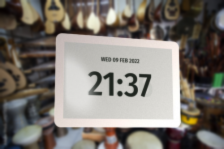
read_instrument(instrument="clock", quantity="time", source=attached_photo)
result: 21:37
